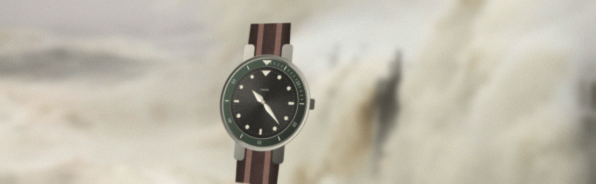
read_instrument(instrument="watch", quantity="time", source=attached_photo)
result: 10:23
